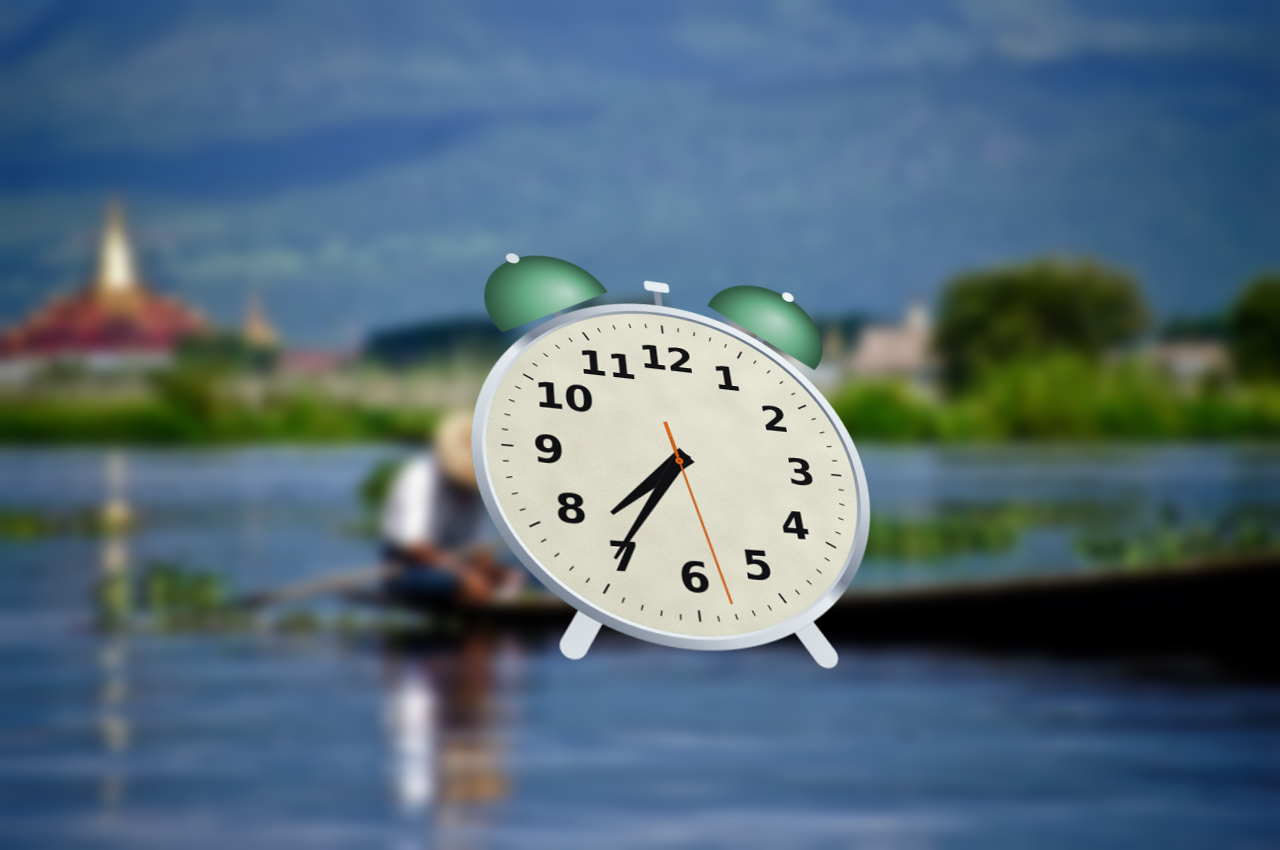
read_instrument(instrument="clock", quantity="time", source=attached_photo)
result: 7:35:28
